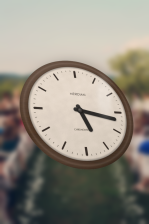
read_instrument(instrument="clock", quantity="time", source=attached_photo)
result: 5:17
